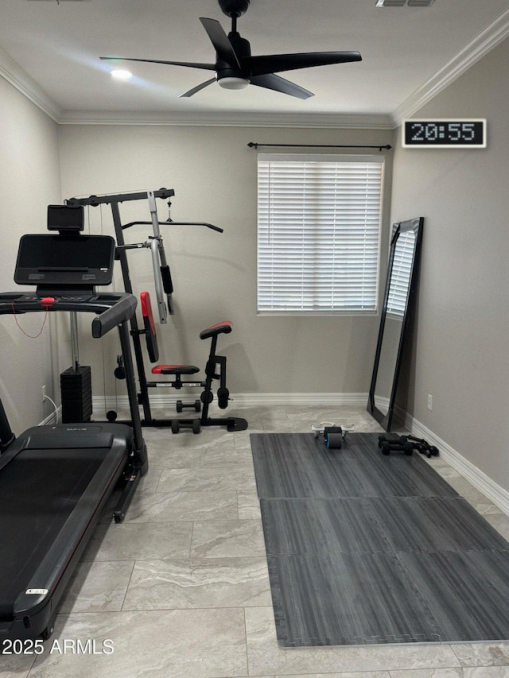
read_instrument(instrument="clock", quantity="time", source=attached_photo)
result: 20:55
